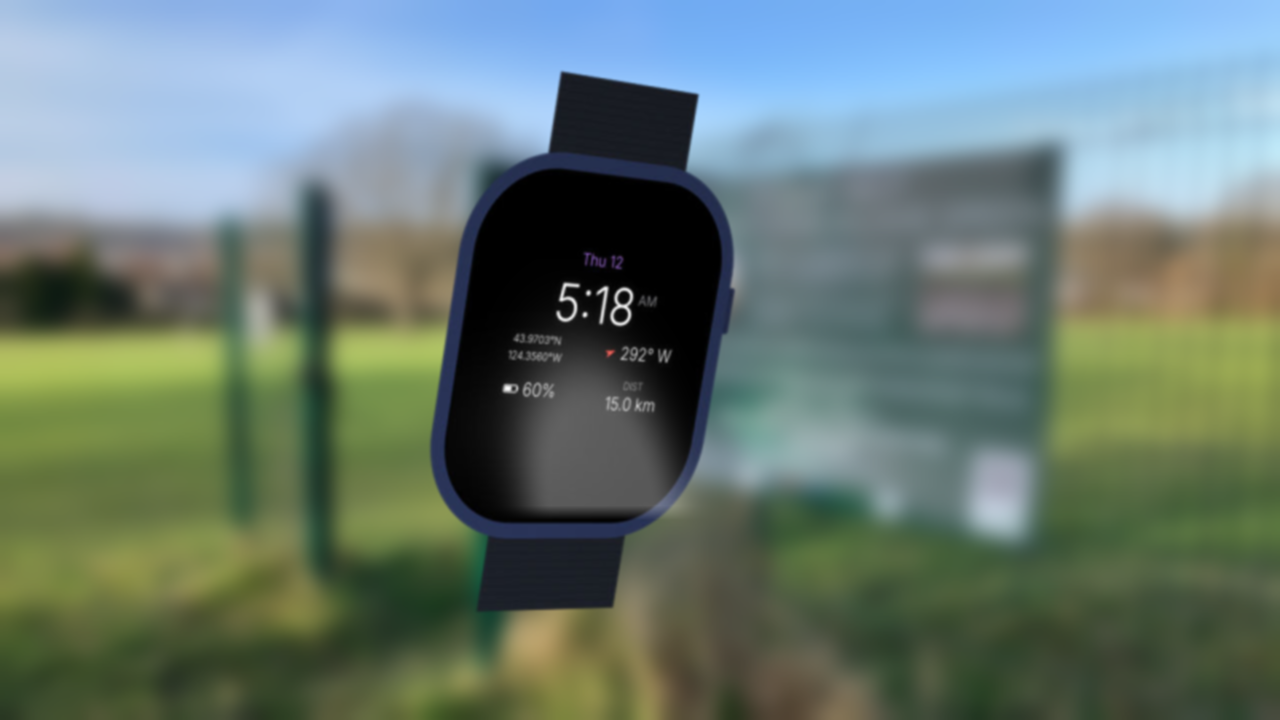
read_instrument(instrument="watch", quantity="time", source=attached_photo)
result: 5:18
